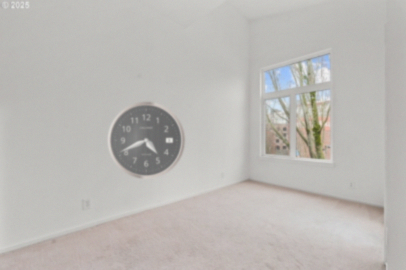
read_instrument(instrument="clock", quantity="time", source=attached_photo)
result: 4:41
